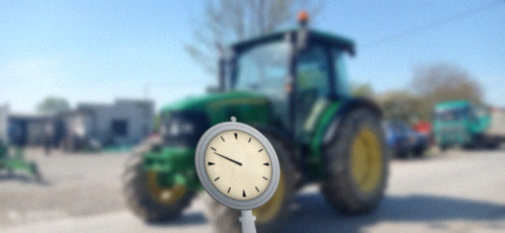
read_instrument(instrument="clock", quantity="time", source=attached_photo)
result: 9:49
